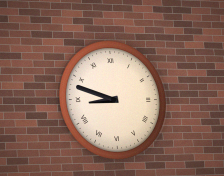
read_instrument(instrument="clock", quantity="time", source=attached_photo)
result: 8:48
